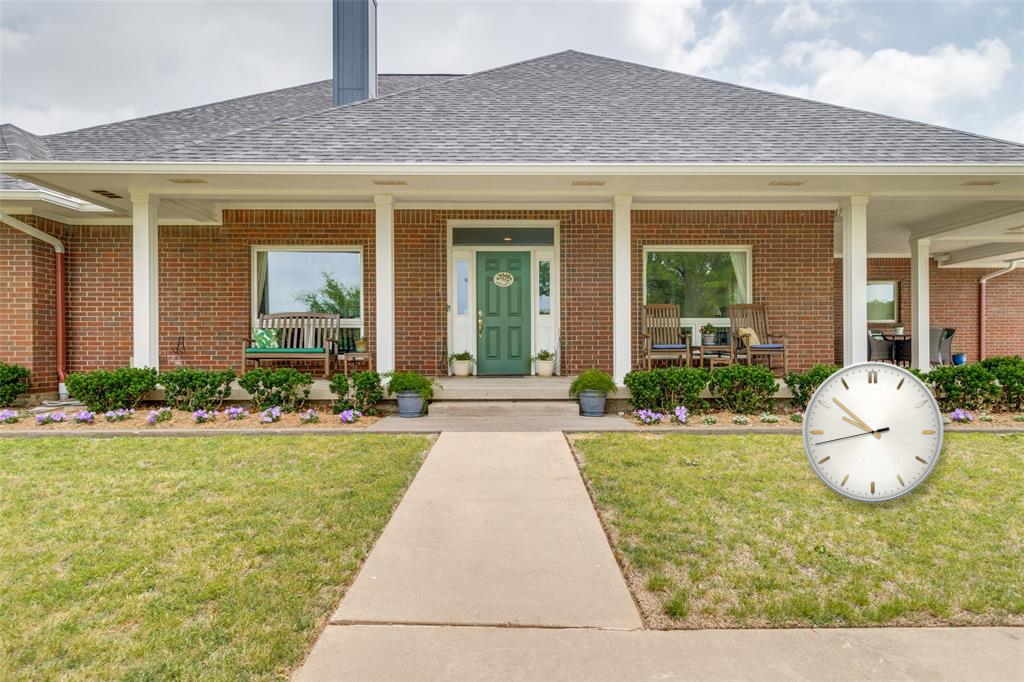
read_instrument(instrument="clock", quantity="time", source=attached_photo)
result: 9:51:43
